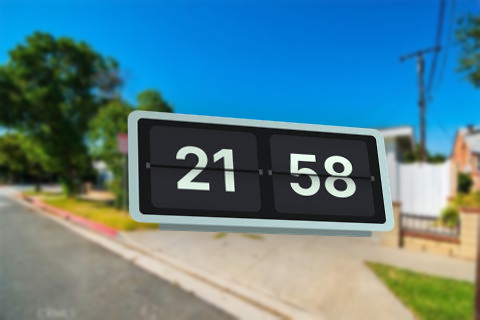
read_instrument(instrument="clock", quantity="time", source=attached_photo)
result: 21:58
